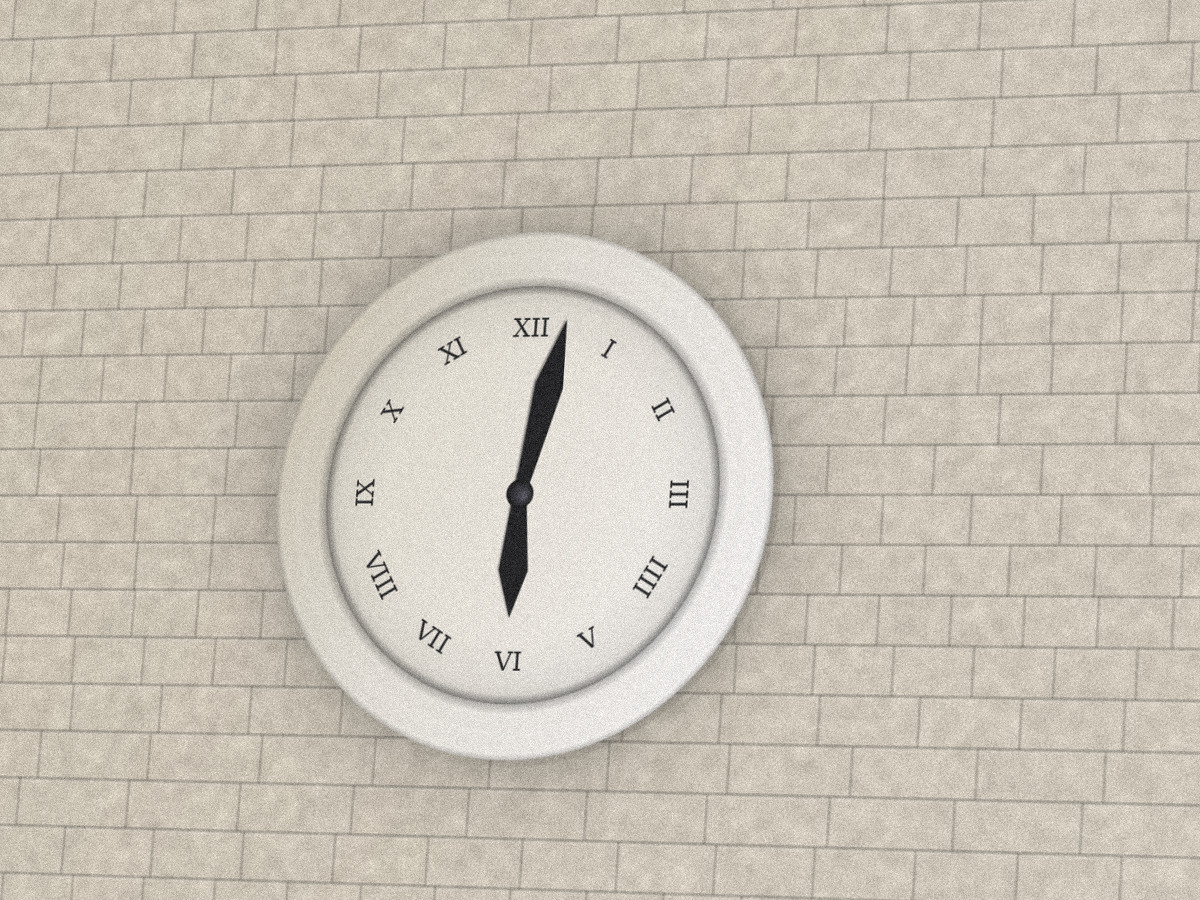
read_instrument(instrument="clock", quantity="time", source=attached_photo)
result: 6:02
